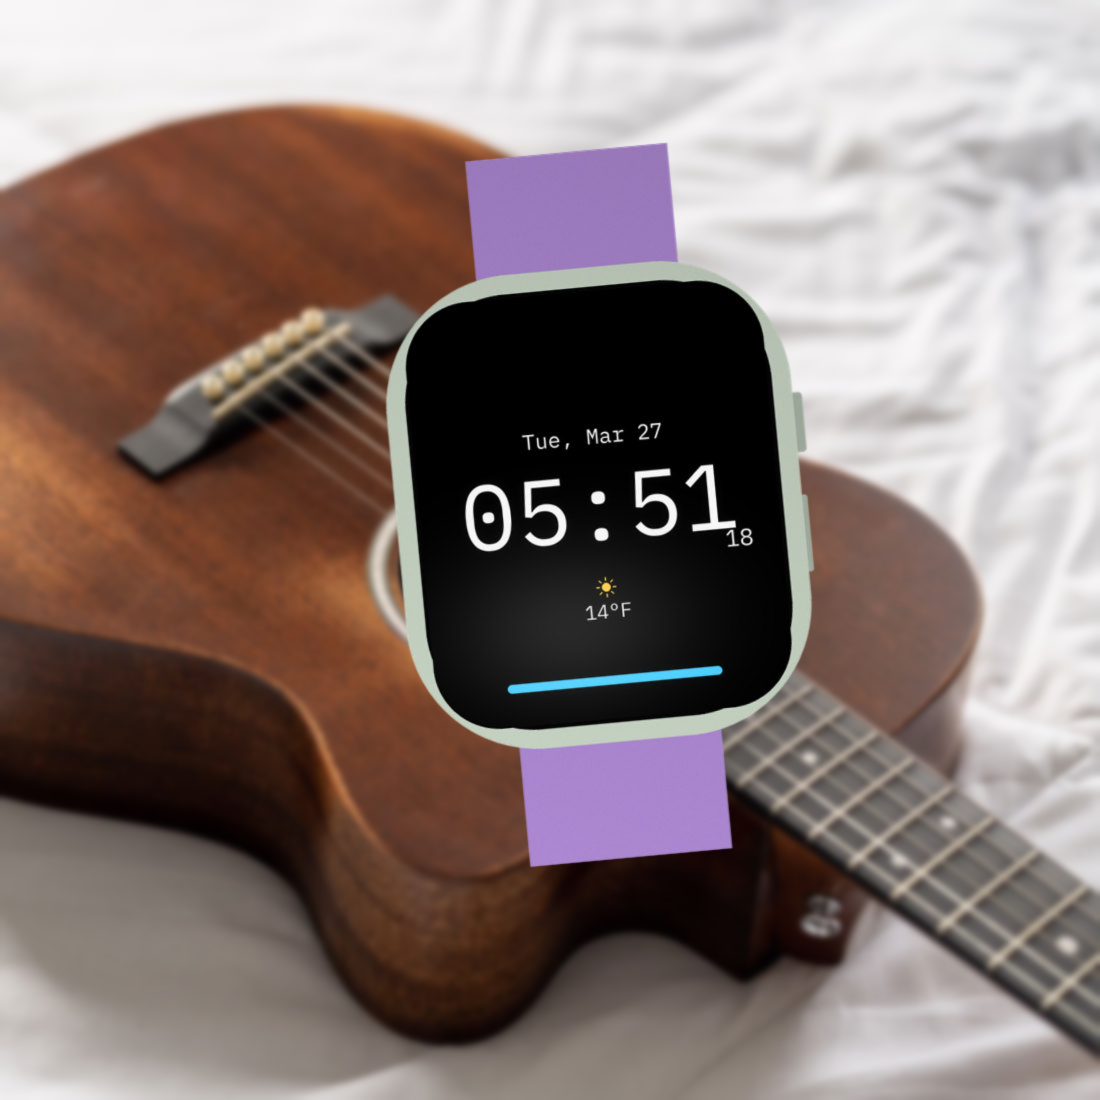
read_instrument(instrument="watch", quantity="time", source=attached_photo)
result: 5:51:18
